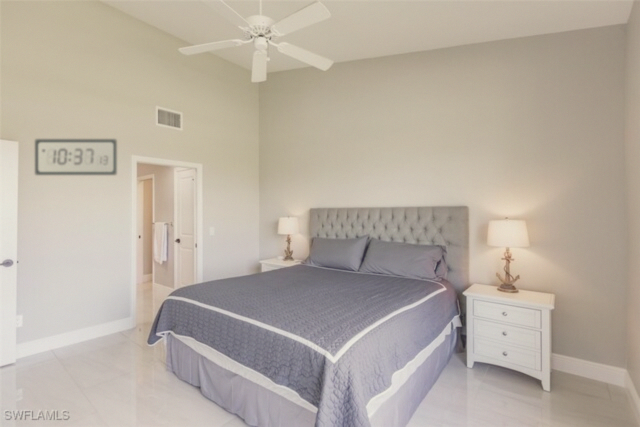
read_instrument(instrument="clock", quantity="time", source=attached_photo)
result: 10:37
